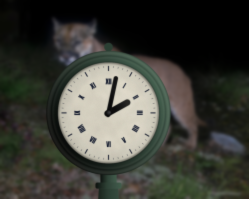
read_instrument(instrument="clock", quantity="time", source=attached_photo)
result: 2:02
